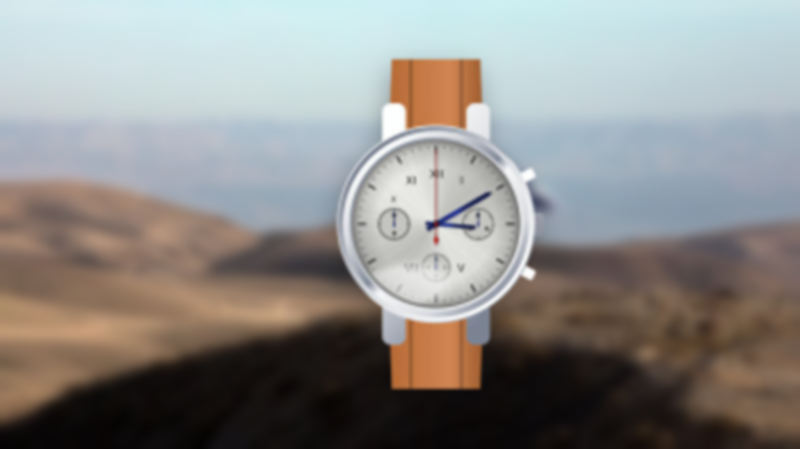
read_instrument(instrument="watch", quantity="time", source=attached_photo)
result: 3:10
